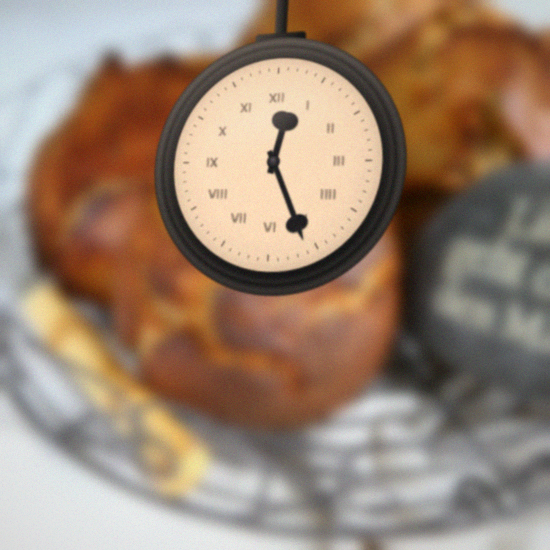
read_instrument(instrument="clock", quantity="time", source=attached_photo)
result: 12:26
